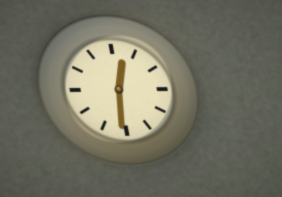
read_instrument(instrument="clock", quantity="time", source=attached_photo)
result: 12:31
